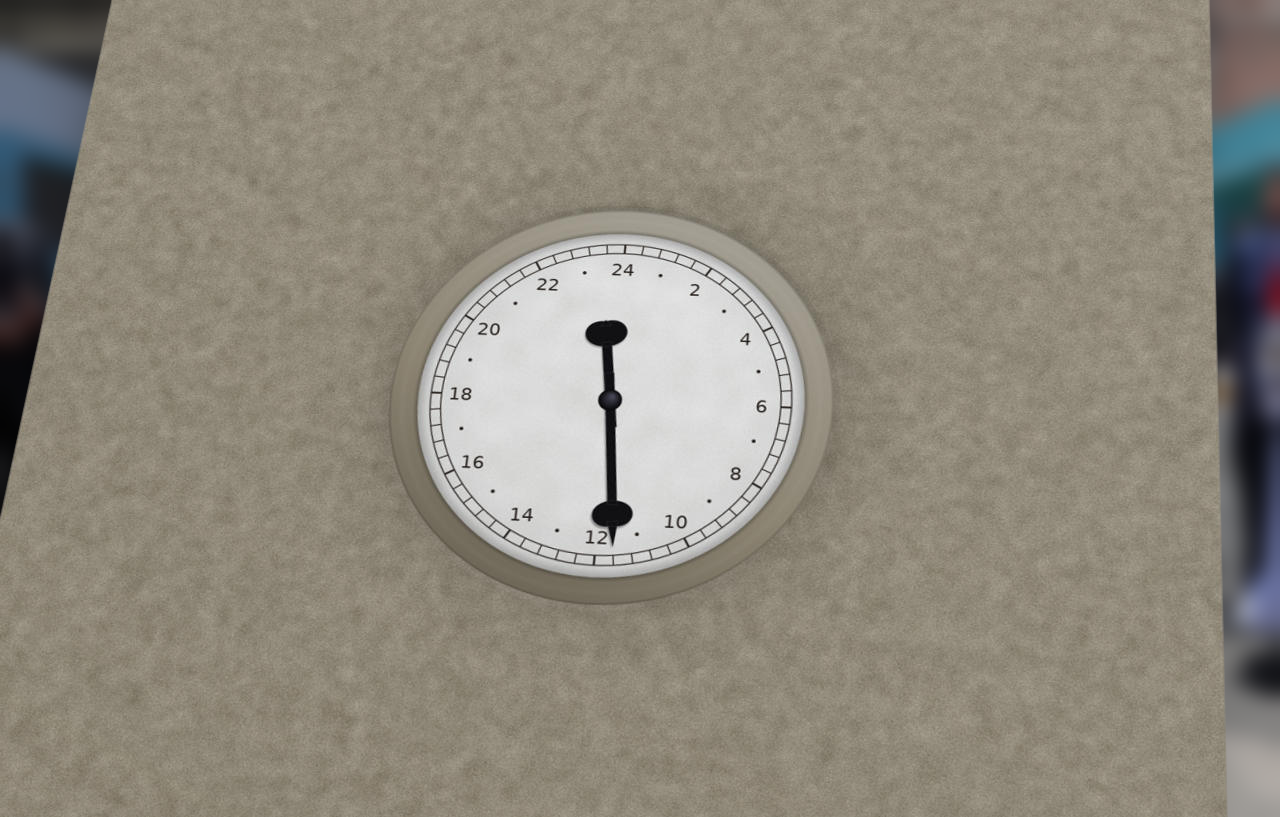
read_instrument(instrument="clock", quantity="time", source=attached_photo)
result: 23:29
